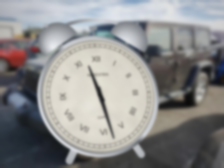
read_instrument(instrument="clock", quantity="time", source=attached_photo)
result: 11:28
